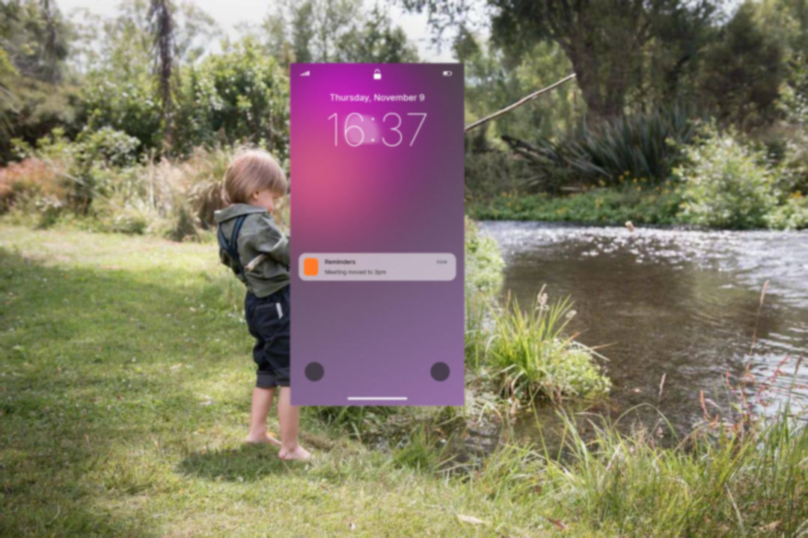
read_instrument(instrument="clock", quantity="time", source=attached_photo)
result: 16:37
